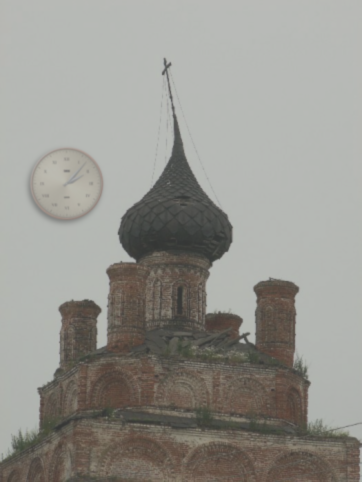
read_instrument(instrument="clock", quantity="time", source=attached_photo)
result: 2:07
